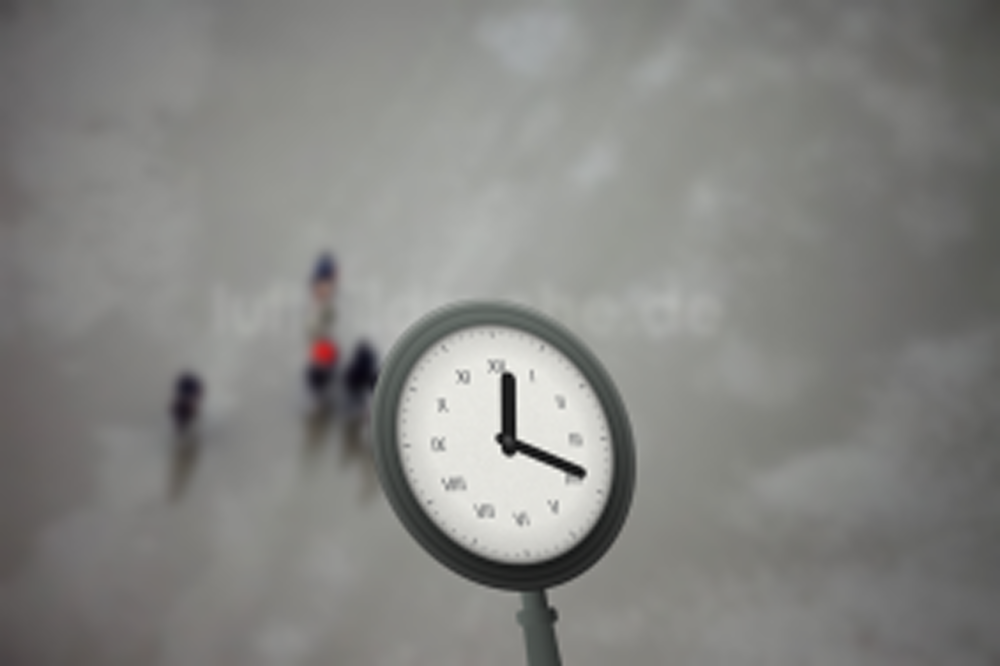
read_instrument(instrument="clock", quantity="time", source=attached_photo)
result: 12:19
